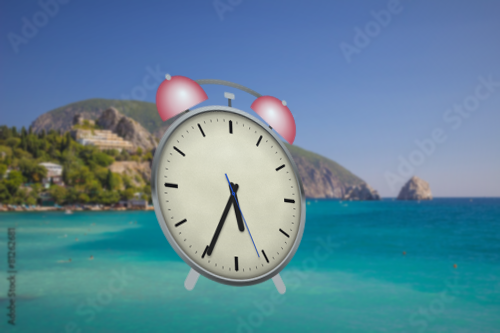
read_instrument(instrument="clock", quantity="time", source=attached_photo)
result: 5:34:26
